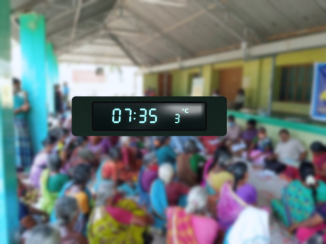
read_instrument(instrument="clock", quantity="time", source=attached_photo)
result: 7:35
